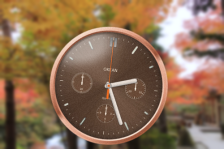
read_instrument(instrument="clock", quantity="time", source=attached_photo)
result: 2:26
